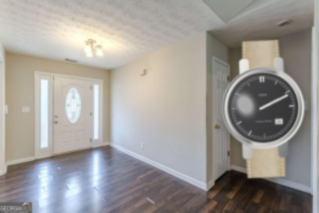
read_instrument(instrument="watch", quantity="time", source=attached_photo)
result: 2:11
